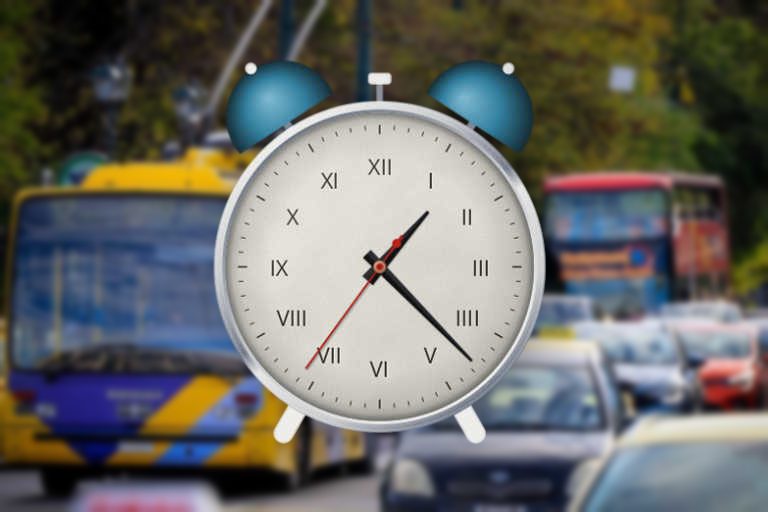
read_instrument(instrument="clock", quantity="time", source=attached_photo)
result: 1:22:36
